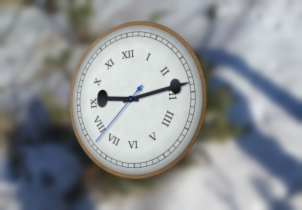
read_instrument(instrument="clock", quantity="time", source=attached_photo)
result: 9:13:38
